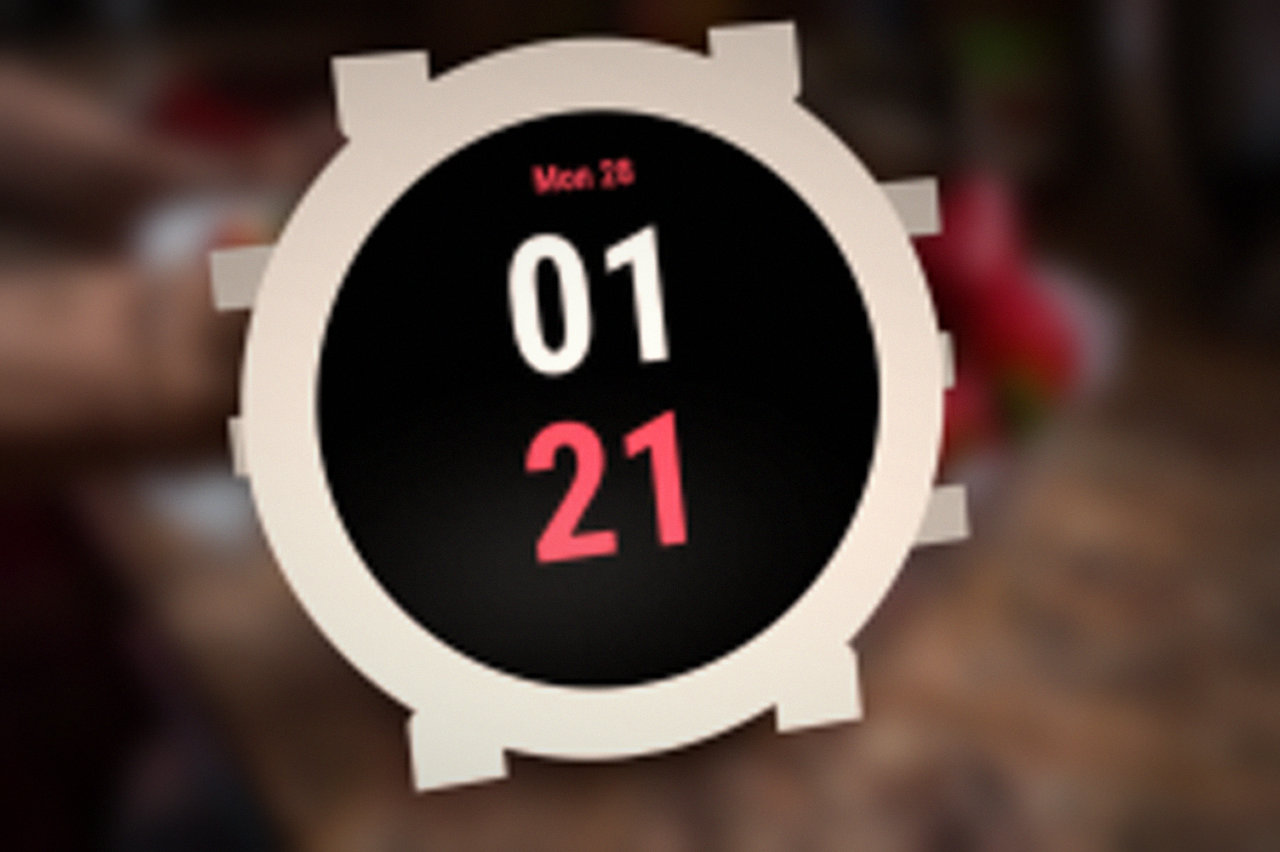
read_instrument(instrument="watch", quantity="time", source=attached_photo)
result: 1:21
